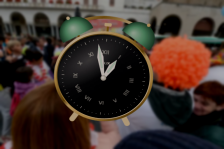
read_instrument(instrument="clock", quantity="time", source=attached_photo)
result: 12:58
